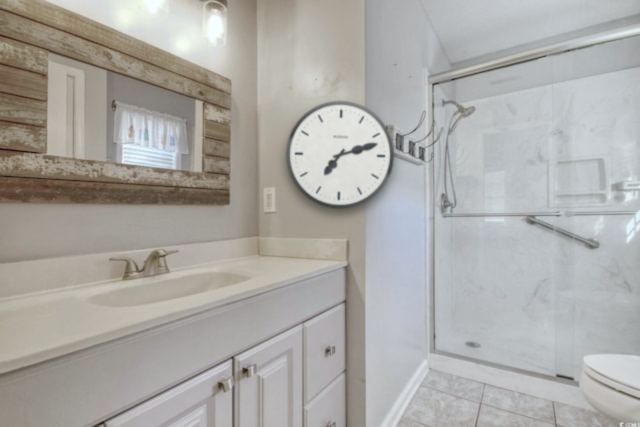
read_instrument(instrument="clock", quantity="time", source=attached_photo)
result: 7:12
